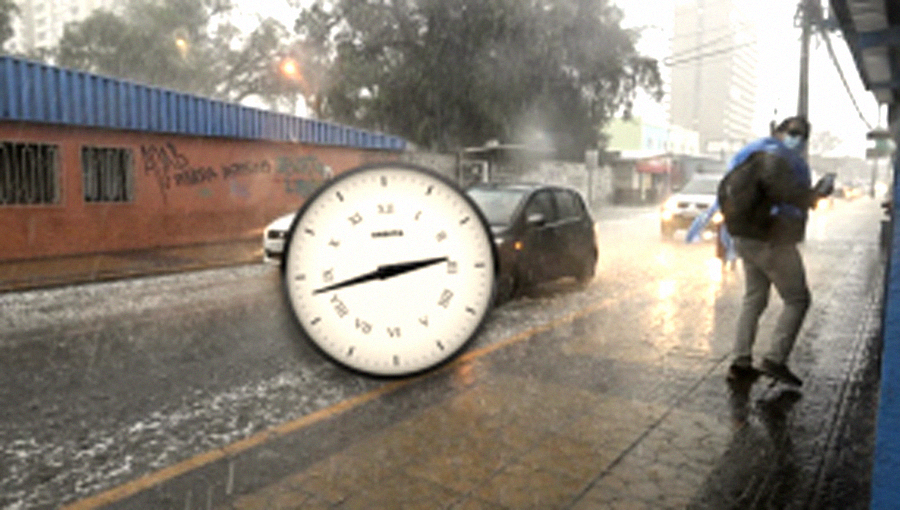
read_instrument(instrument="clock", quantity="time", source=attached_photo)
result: 2:43
